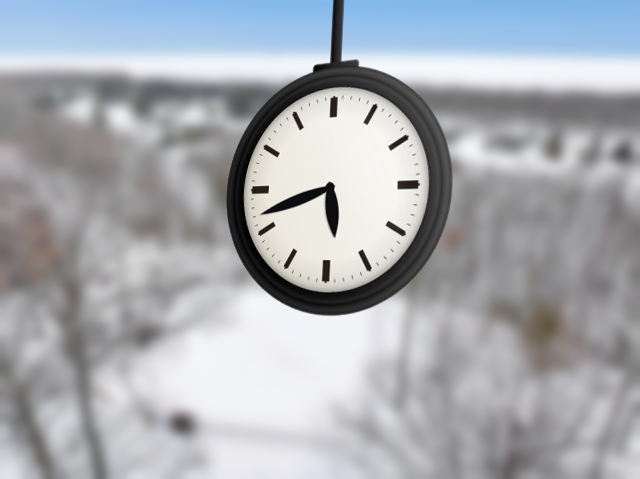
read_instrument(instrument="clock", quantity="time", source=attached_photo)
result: 5:42
